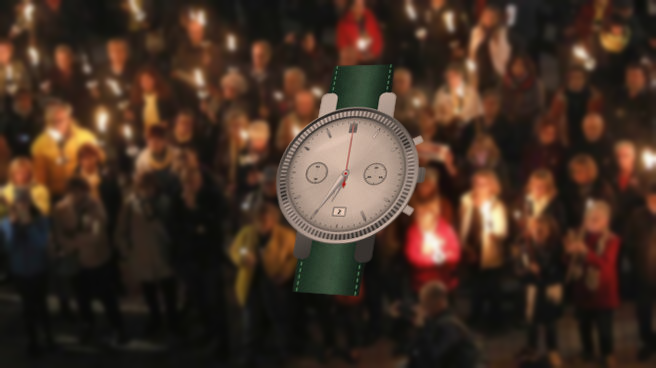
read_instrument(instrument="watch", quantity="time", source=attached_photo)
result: 6:35
